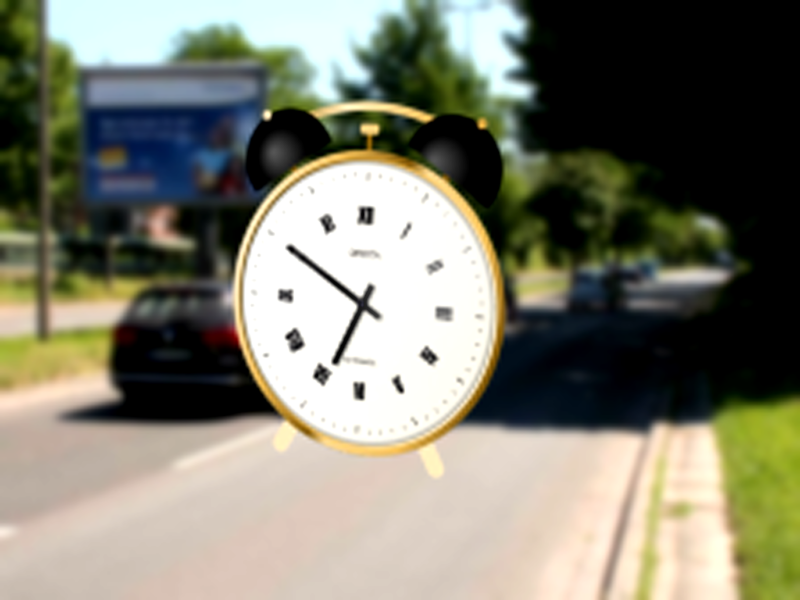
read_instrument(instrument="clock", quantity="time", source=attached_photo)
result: 6:50
